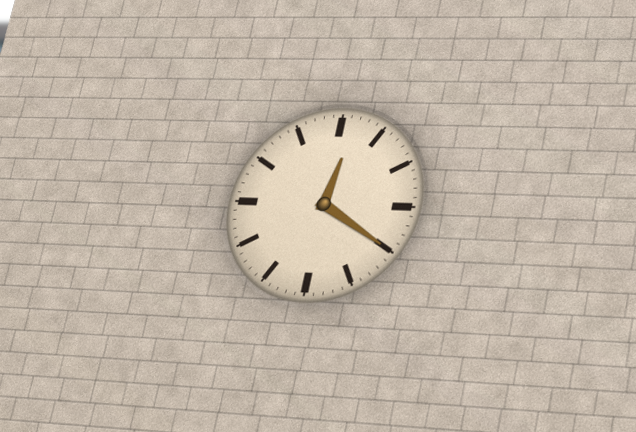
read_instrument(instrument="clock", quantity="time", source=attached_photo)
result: 12:20
